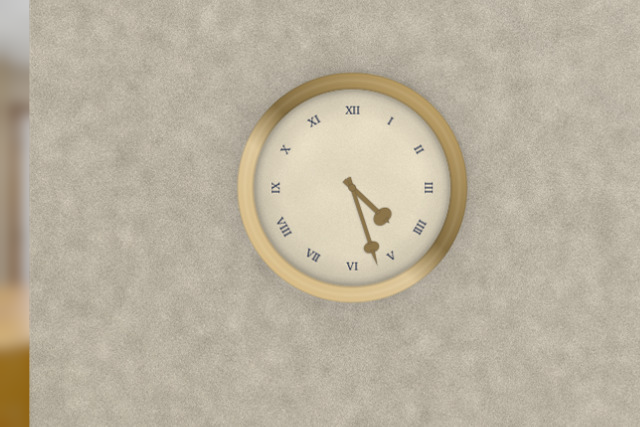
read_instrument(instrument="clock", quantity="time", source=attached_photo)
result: 4:27
